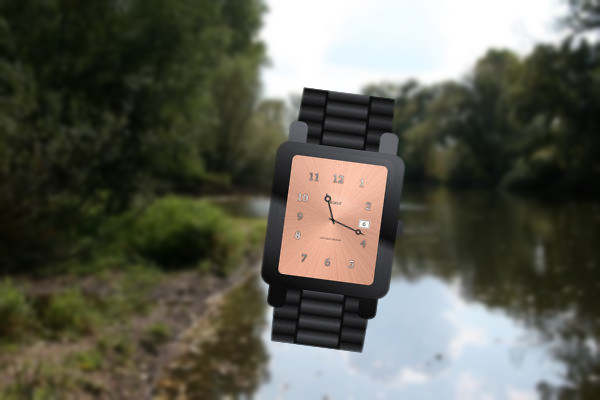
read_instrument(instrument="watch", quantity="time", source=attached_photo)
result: 11:18
